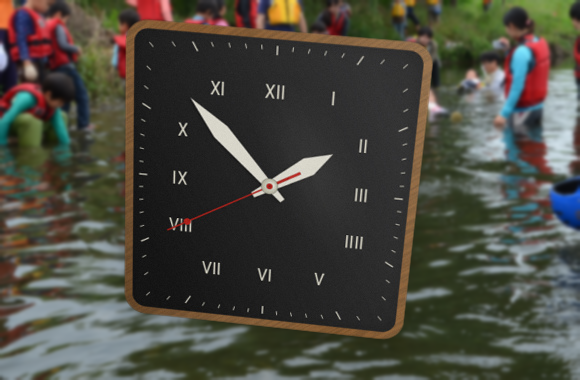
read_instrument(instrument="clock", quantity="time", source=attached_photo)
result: 1:52:40
